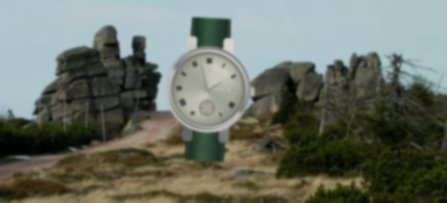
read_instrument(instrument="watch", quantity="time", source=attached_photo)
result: 1:57
